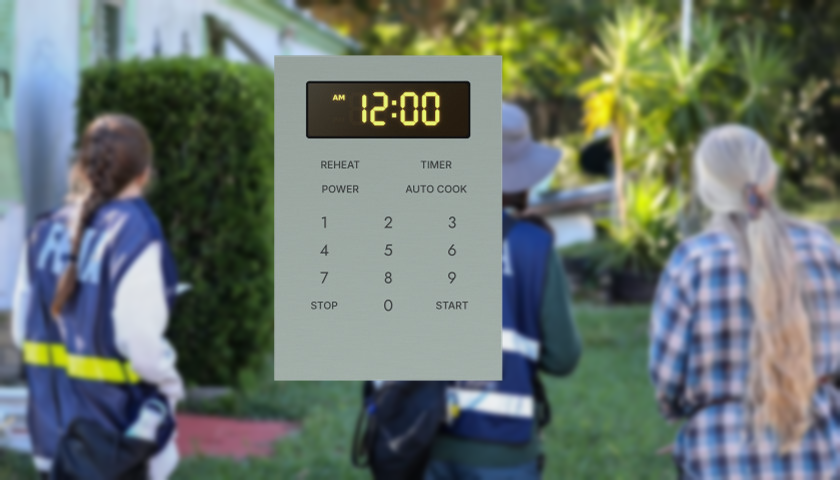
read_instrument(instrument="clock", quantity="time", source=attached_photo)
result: 12:00
